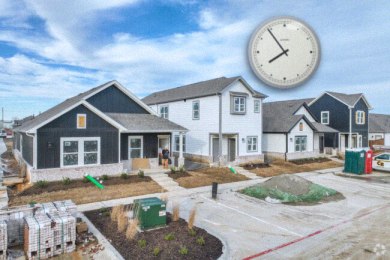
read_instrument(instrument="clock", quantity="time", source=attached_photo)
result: 7:54
